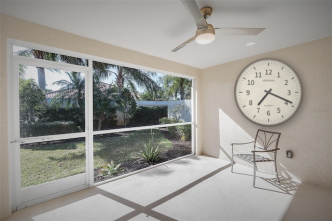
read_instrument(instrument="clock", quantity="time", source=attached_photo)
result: 7:19
